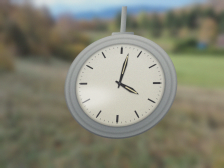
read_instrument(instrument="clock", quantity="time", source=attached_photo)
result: 4:02
